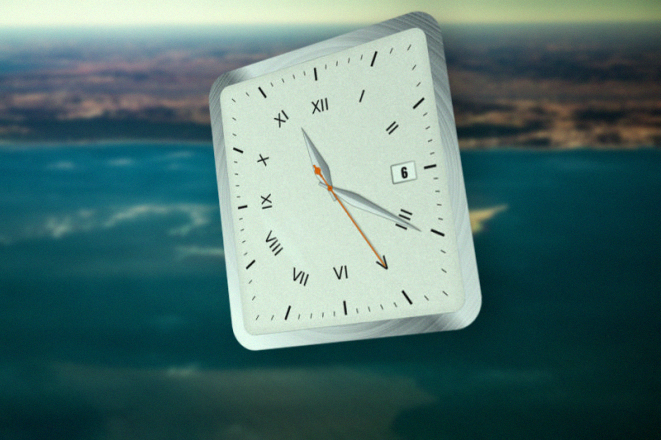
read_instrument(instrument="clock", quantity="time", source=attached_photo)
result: 11:20:25
